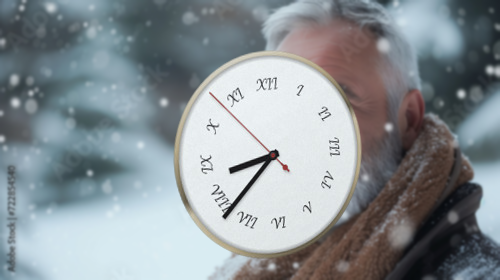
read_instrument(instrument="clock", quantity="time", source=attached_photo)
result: 8:37:53
